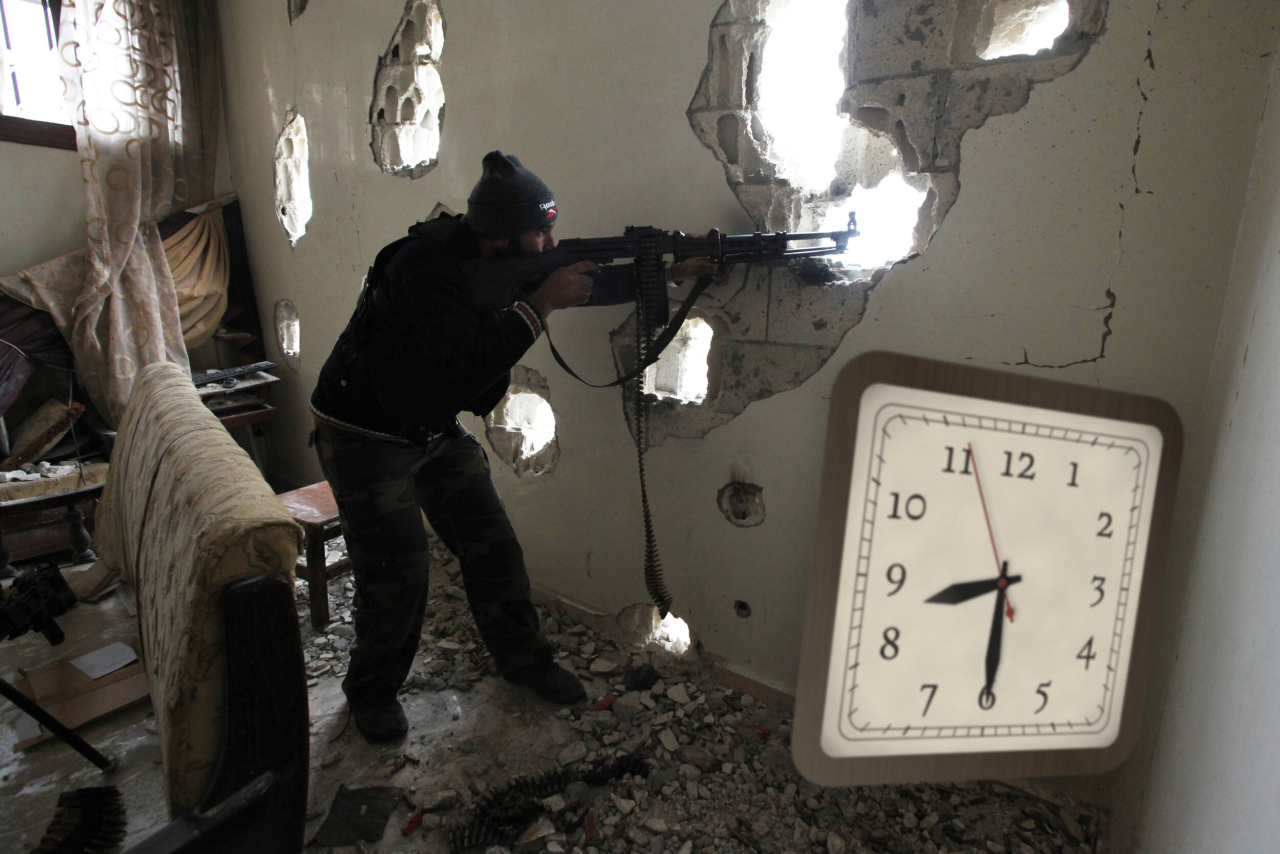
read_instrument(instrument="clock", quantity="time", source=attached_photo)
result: 8:29:56
